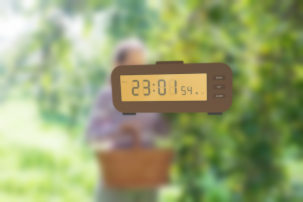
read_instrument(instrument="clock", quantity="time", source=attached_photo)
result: 23:01:54
